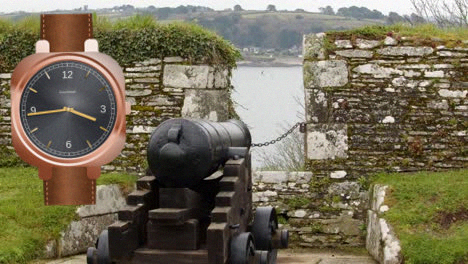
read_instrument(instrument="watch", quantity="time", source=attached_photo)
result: 3:44
